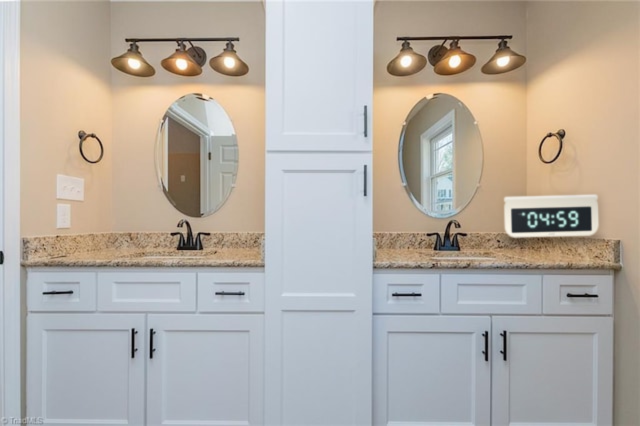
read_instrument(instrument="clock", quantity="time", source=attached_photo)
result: 4:59
